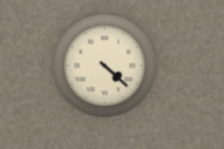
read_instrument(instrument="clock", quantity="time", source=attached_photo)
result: 4:22
